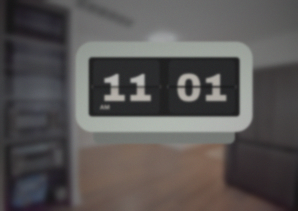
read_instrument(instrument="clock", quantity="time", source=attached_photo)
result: 11:01
